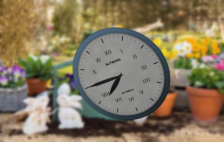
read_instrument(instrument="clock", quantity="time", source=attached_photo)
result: 7:45
